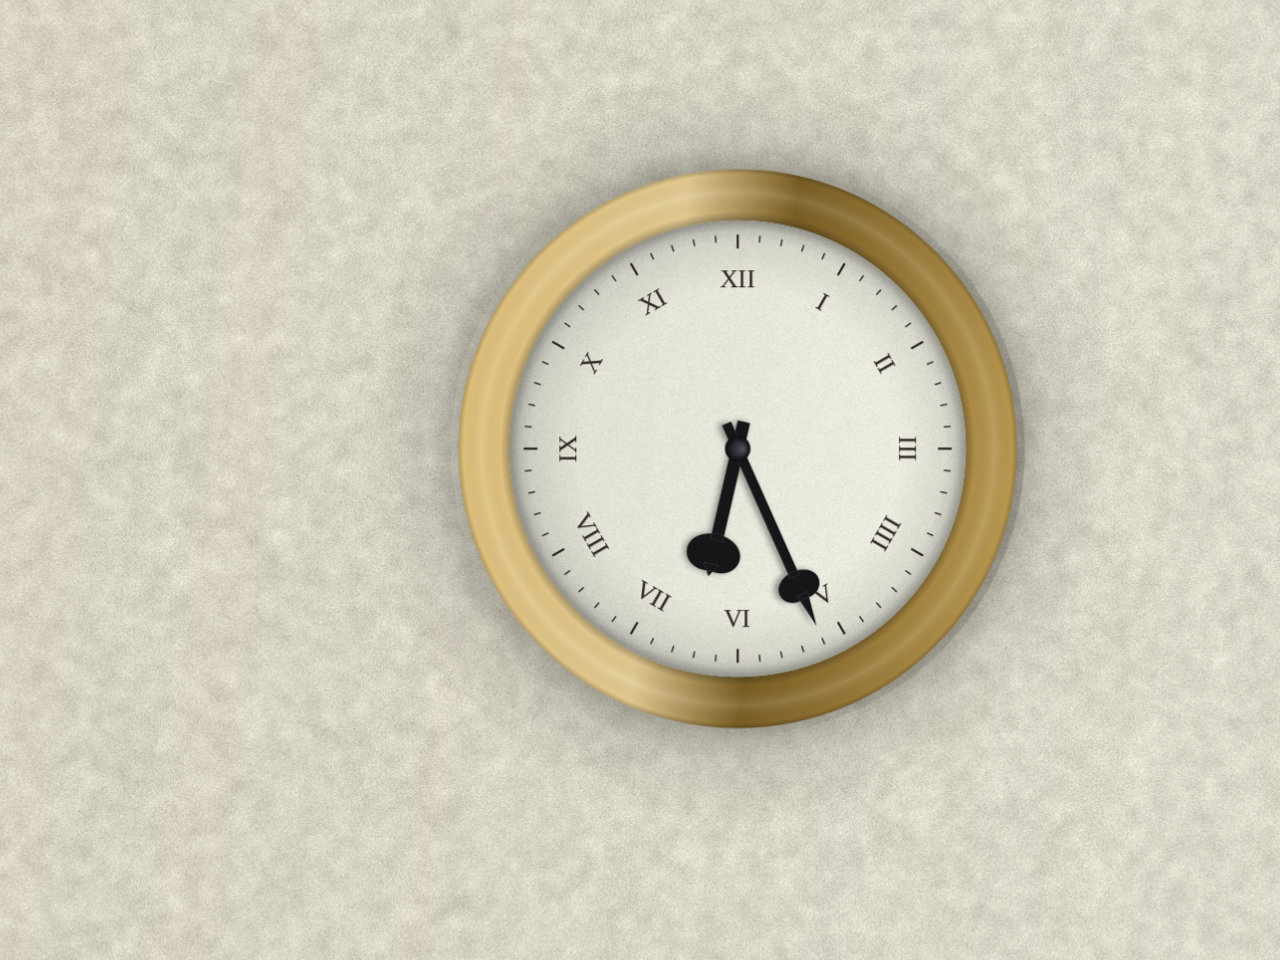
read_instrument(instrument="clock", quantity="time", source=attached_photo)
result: 6:26
